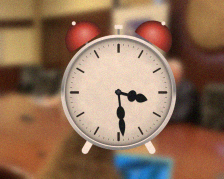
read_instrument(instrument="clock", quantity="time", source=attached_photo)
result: 3:29
